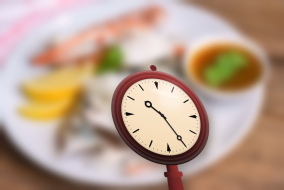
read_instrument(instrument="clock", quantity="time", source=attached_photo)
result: 10:25
